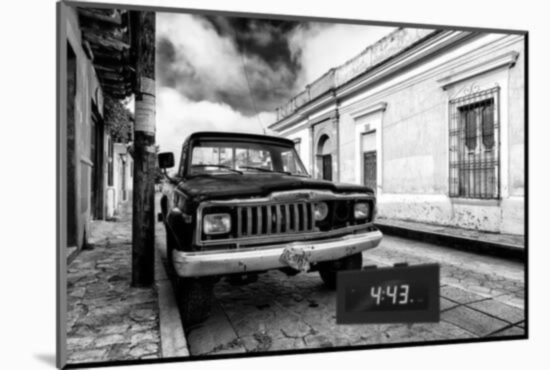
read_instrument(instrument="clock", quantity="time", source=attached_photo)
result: 4:43
